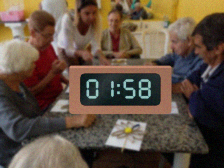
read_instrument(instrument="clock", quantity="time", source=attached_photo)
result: 1:58
